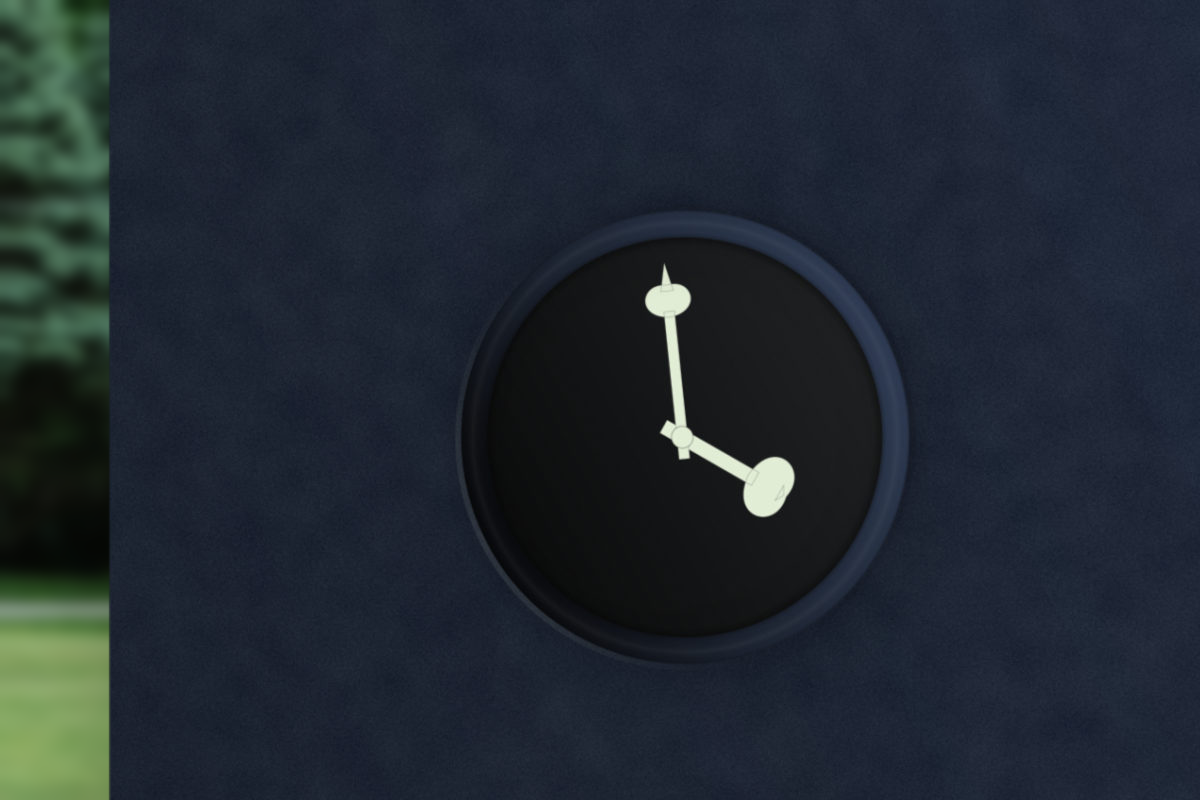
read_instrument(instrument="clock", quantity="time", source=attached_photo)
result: 3:59
